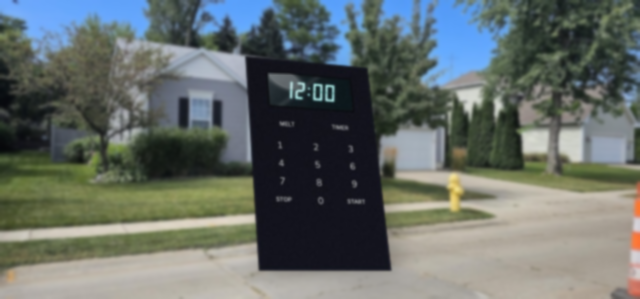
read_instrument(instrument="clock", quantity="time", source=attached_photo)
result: 12:00
